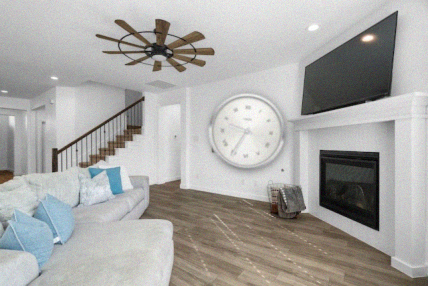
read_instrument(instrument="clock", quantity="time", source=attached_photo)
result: 9:35
